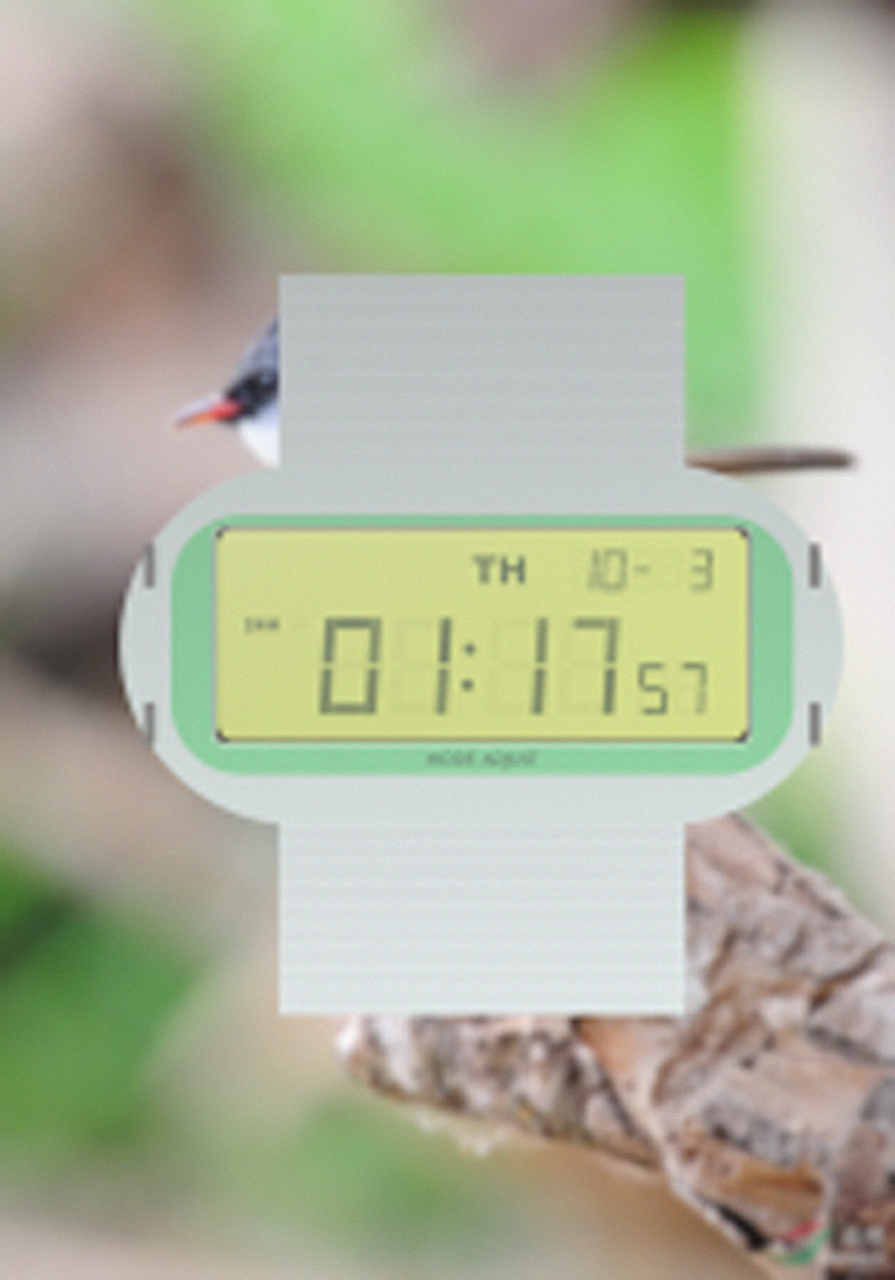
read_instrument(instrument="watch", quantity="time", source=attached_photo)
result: 1:17:57
